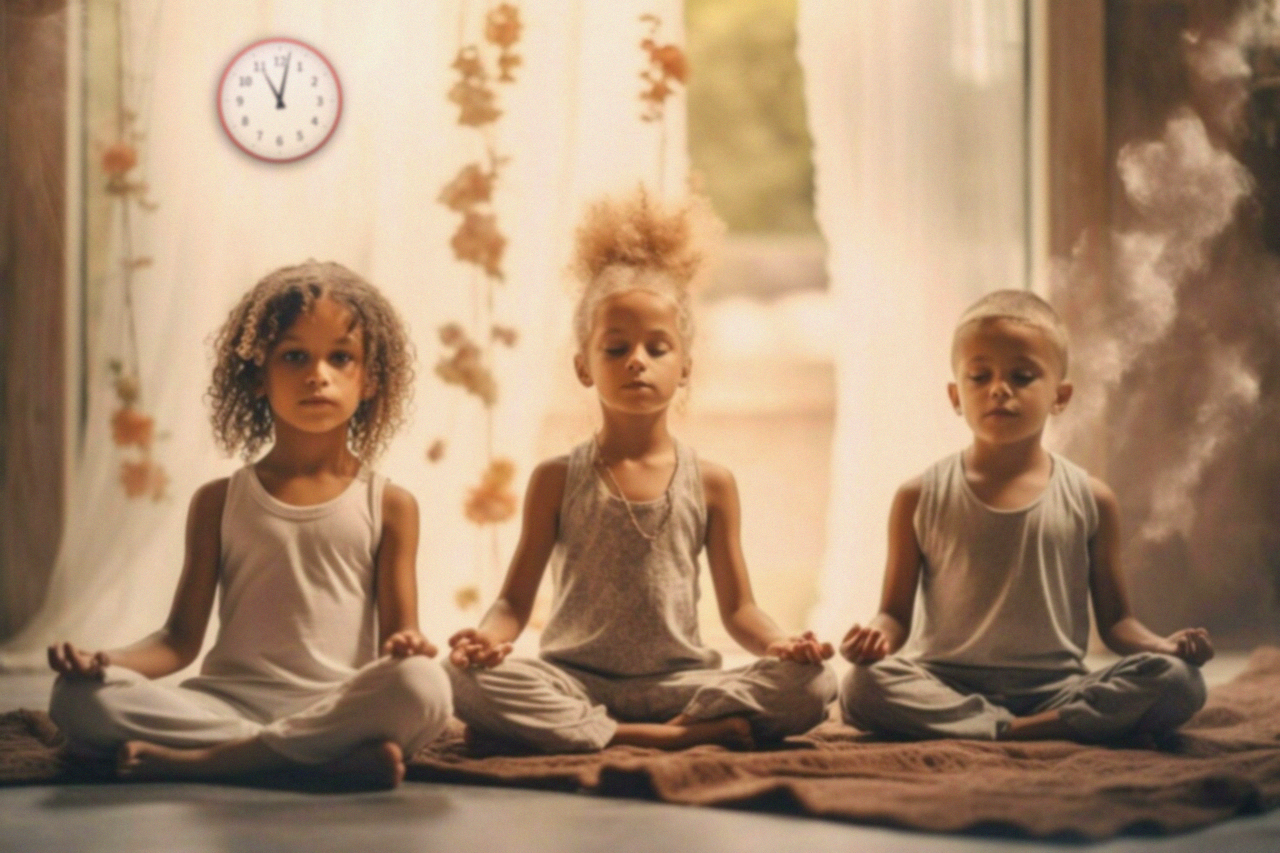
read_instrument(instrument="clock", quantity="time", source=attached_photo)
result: 11:02
